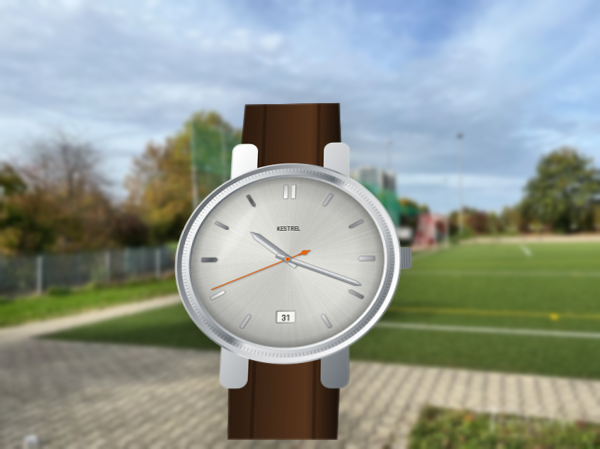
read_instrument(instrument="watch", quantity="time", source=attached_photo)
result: 10:18:41
